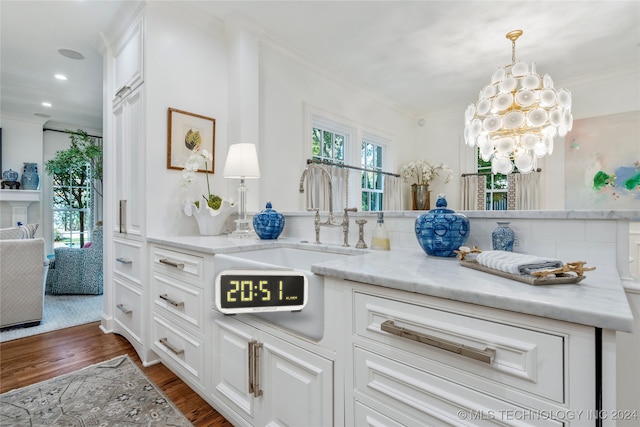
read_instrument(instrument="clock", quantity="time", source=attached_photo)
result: 20:51
